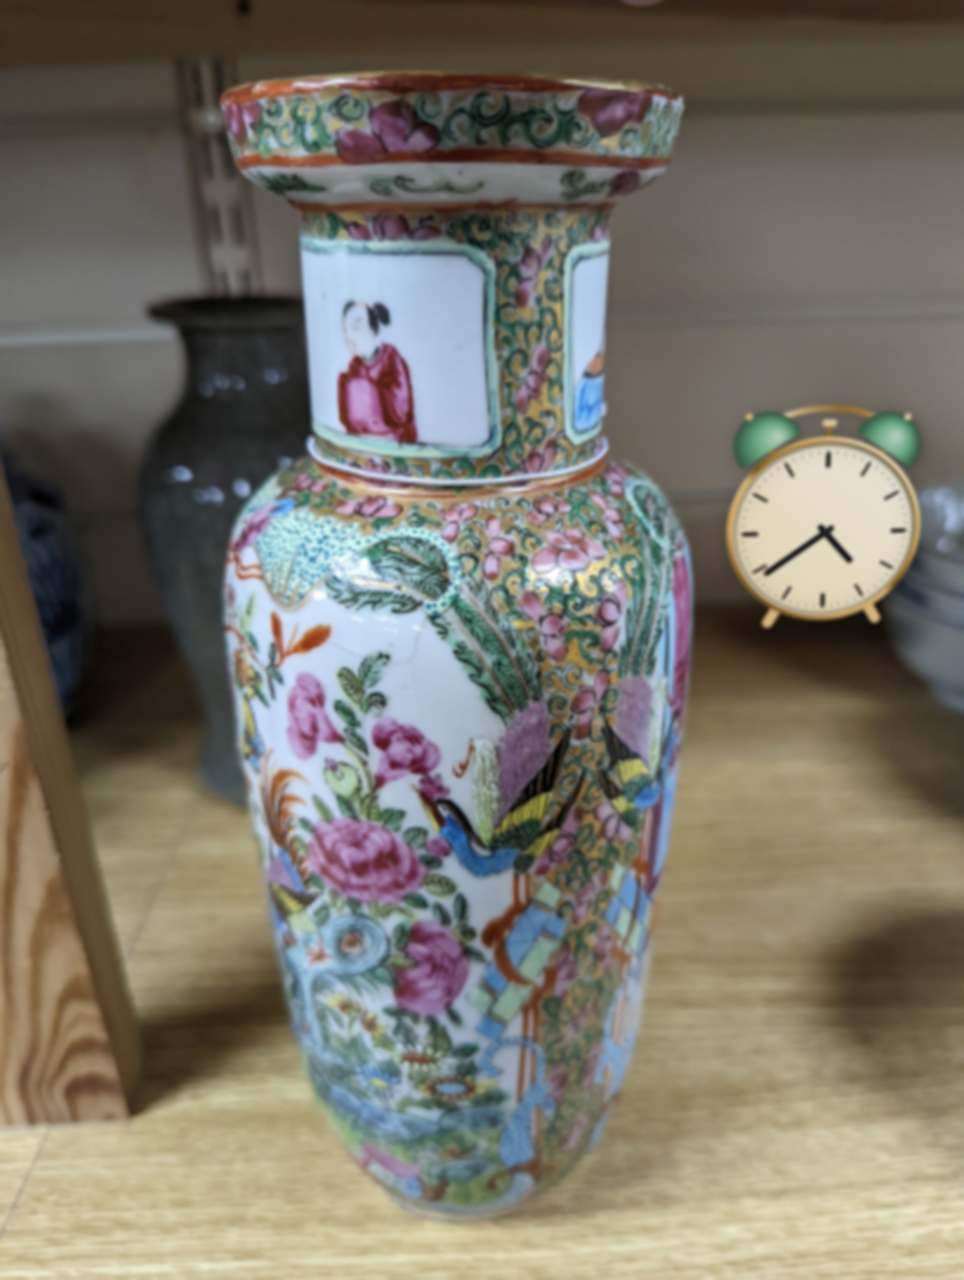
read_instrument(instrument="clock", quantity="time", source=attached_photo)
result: 4:39
